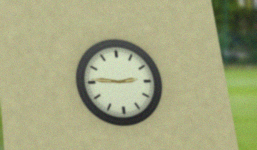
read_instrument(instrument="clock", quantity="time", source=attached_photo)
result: 2:46
